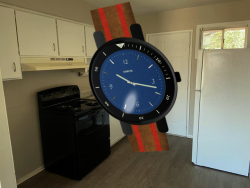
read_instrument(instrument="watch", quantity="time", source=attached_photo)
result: 10:18
